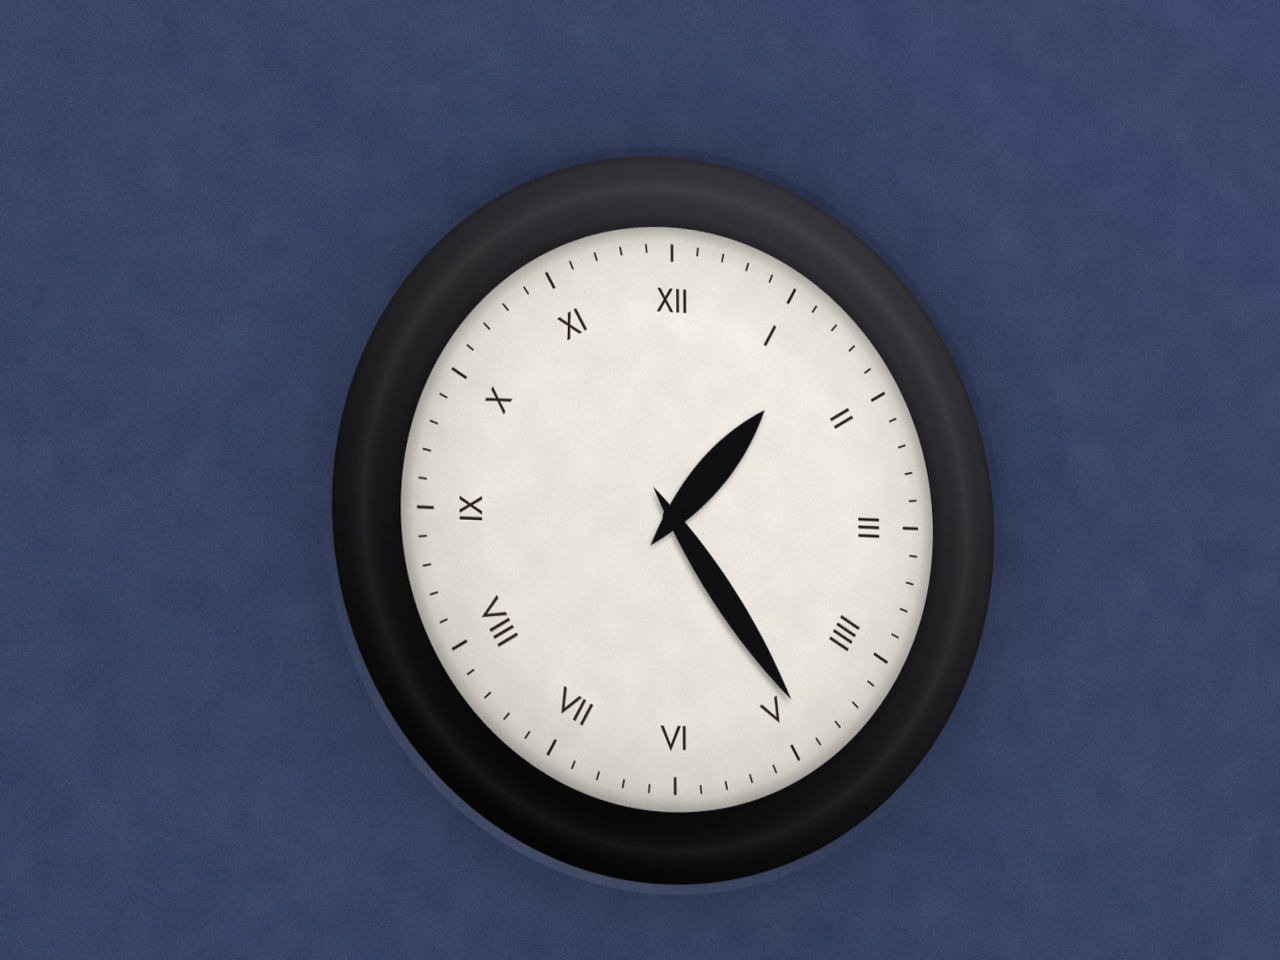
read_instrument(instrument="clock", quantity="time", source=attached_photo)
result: 1:24
